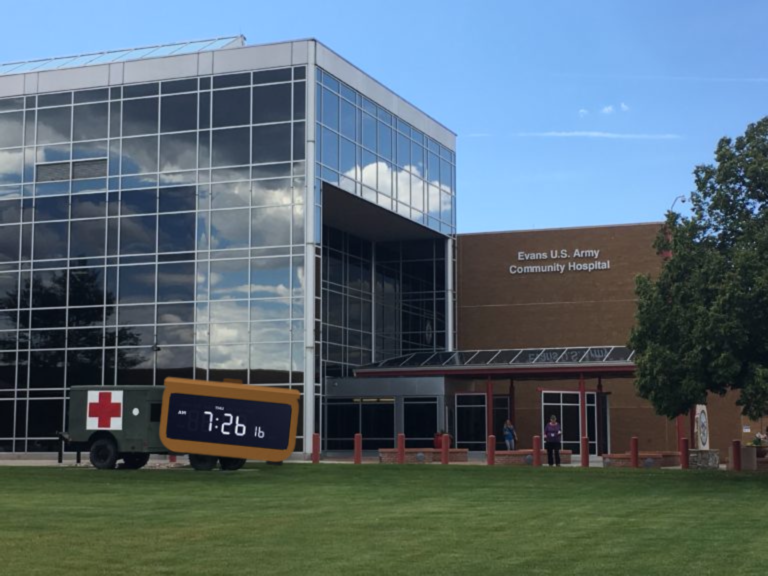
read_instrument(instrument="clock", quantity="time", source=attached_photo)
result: 7:26:16
